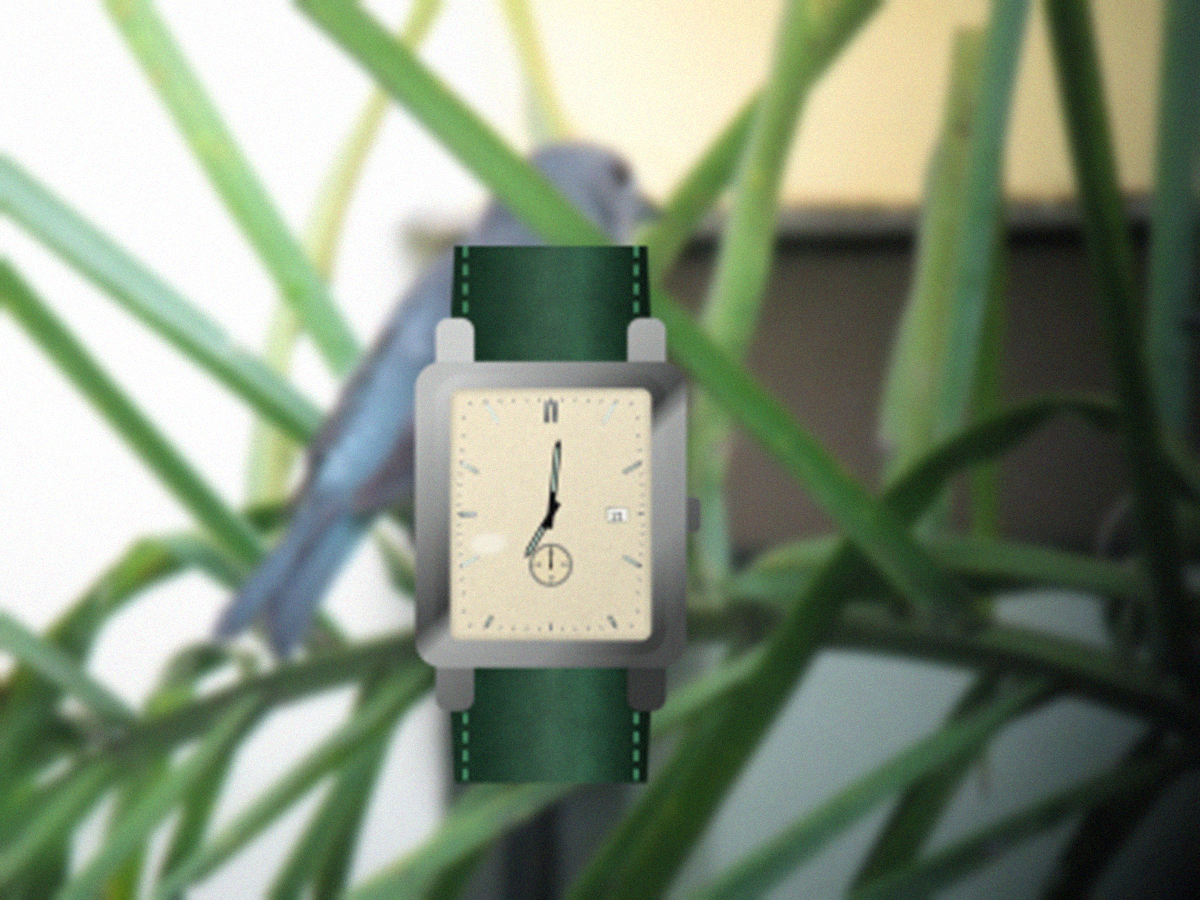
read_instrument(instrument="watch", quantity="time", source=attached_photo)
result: 7:01
